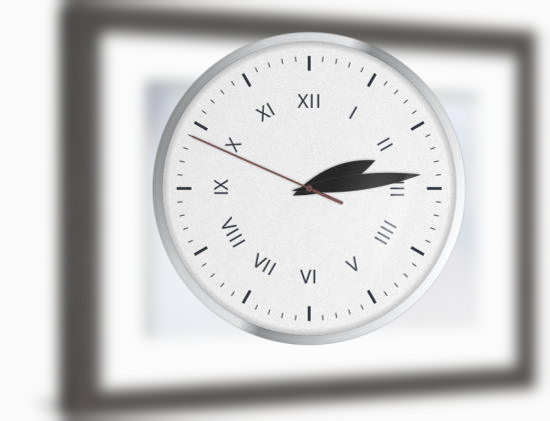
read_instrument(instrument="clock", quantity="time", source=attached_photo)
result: 2:13:49
